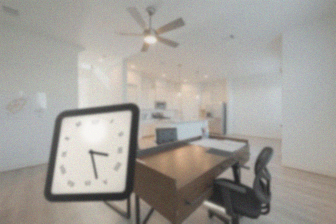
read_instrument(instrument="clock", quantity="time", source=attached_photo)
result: 3:27
